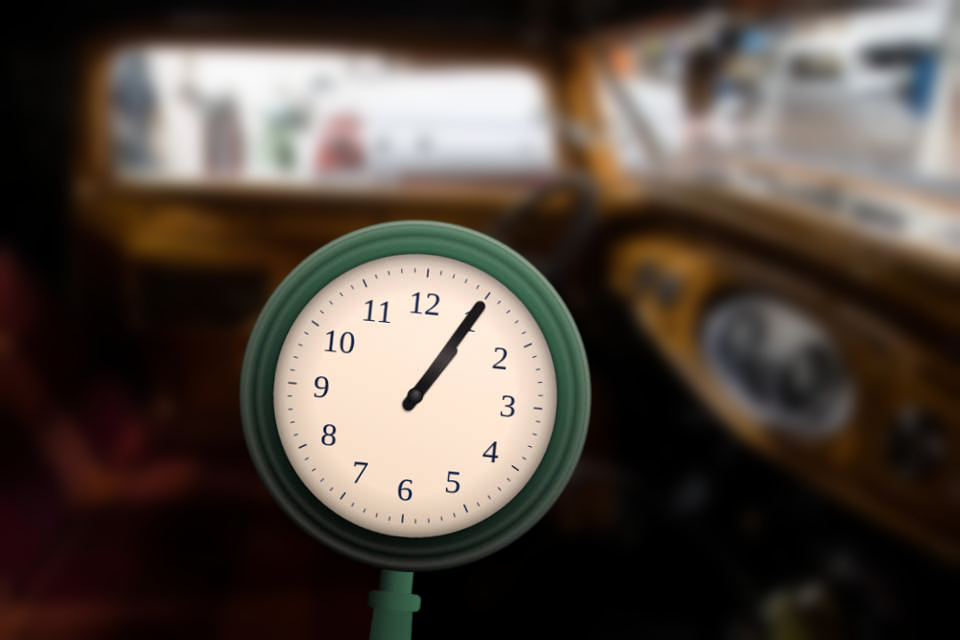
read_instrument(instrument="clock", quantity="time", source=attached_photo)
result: 1:05
